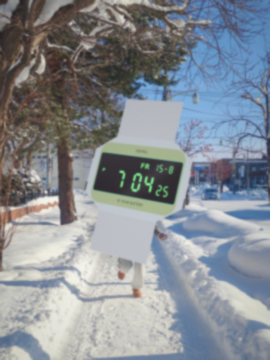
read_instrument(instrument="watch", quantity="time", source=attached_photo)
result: 7:04
